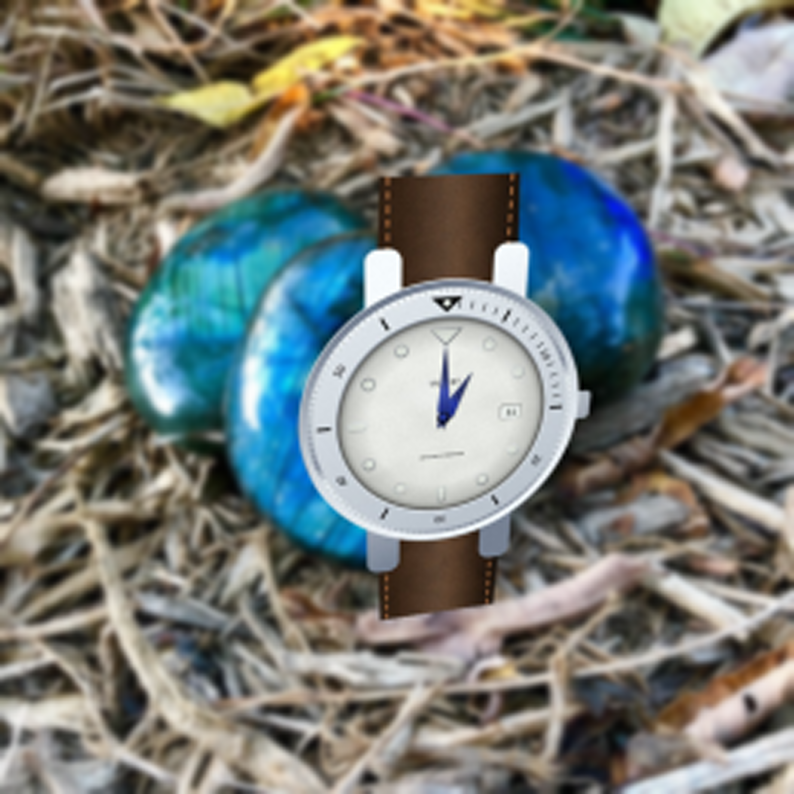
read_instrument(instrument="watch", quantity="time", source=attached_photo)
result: 1:00
